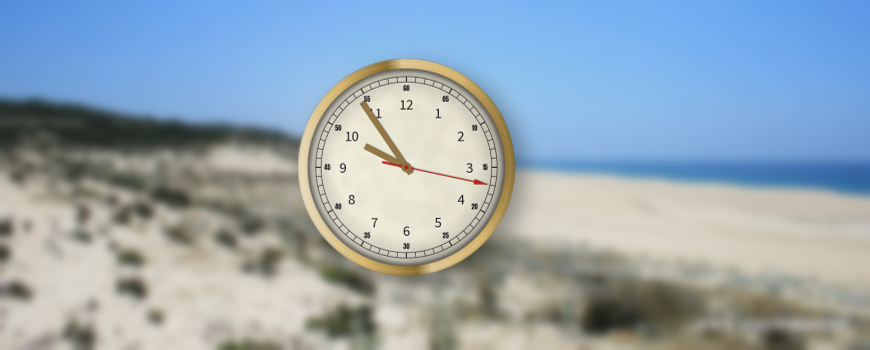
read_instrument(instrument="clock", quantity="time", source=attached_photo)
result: 9:54:17
